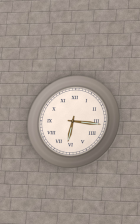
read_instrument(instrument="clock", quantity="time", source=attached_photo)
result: 6:16
